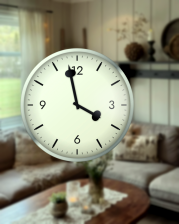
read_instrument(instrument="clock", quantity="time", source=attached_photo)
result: 3:58
